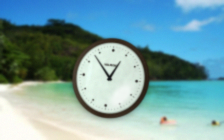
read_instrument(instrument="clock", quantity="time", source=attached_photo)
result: 12:53
